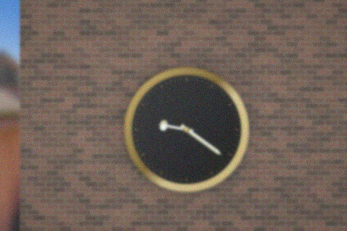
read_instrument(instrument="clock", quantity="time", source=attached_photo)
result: 9:21
